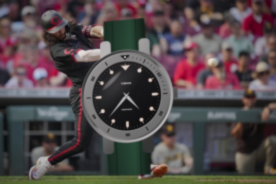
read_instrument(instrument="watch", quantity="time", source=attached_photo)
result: 4:37
